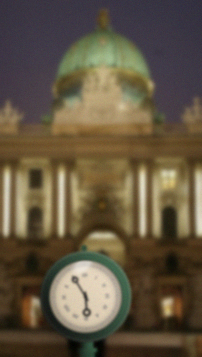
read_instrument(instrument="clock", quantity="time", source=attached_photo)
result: 5:55
